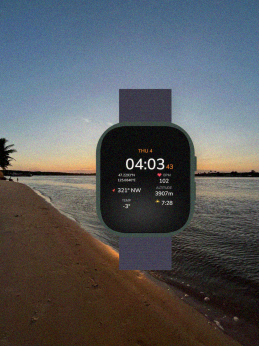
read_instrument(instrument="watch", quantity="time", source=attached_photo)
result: 4:03
